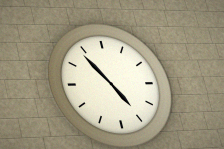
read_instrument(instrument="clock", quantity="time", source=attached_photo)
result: 4:54
